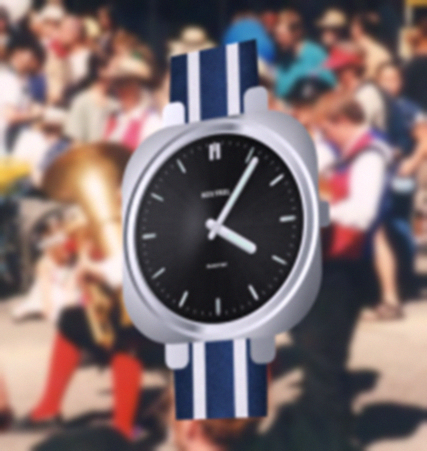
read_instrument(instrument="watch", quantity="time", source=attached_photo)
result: 4:06
